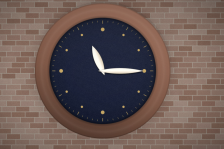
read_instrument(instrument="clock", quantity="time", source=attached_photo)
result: 11:15
